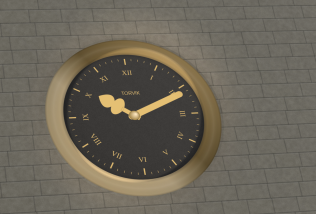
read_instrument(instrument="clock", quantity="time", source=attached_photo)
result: 10:11
